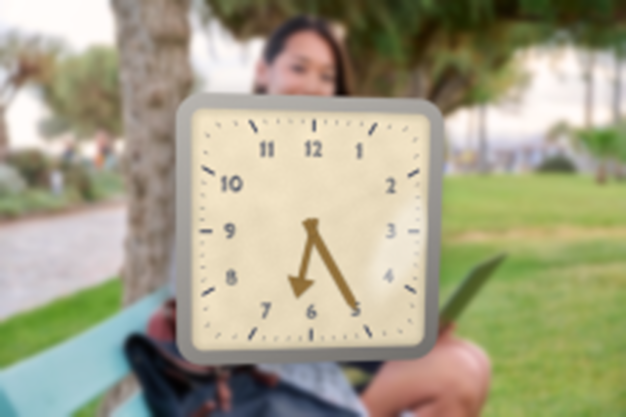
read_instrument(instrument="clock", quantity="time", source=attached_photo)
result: 6:25
